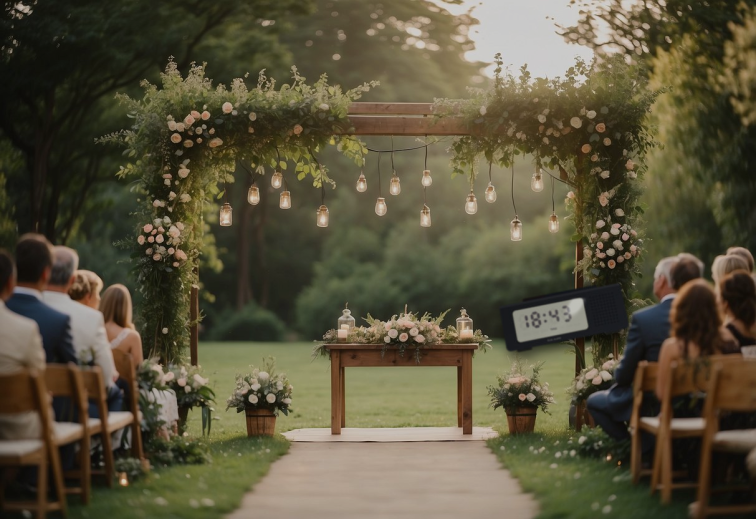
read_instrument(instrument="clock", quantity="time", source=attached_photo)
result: 18:43
